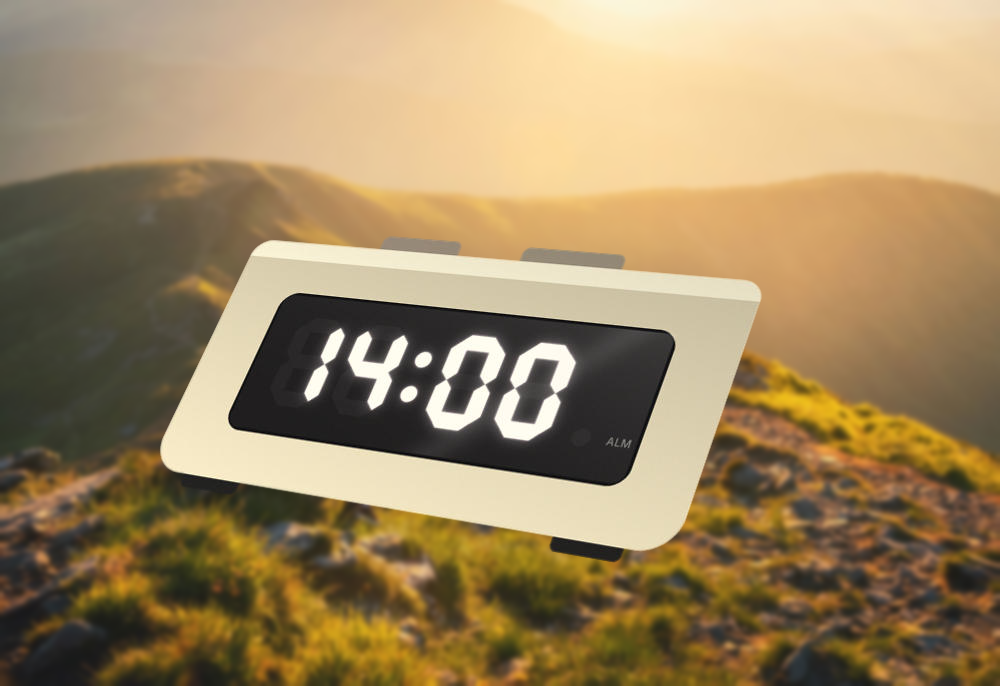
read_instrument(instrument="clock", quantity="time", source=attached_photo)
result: 14:00
